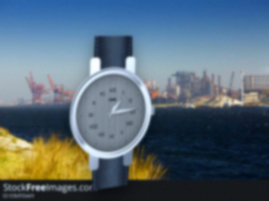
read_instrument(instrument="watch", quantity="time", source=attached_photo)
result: 1:14
